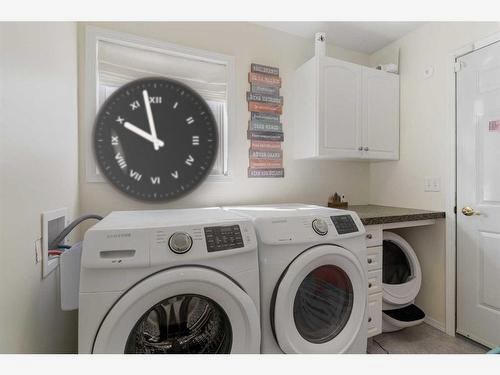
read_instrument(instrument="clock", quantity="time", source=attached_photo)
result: 9:58
